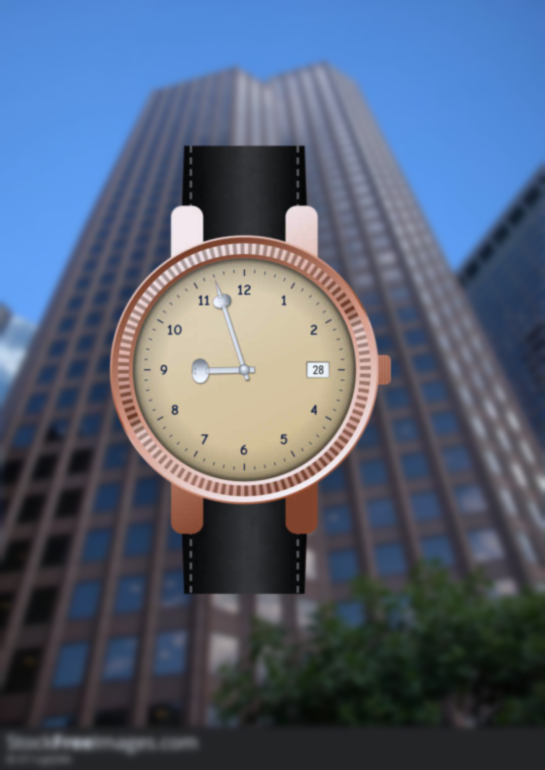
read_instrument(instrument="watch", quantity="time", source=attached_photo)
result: 8:57
